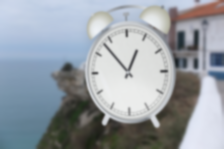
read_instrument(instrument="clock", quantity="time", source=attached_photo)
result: 12:53
